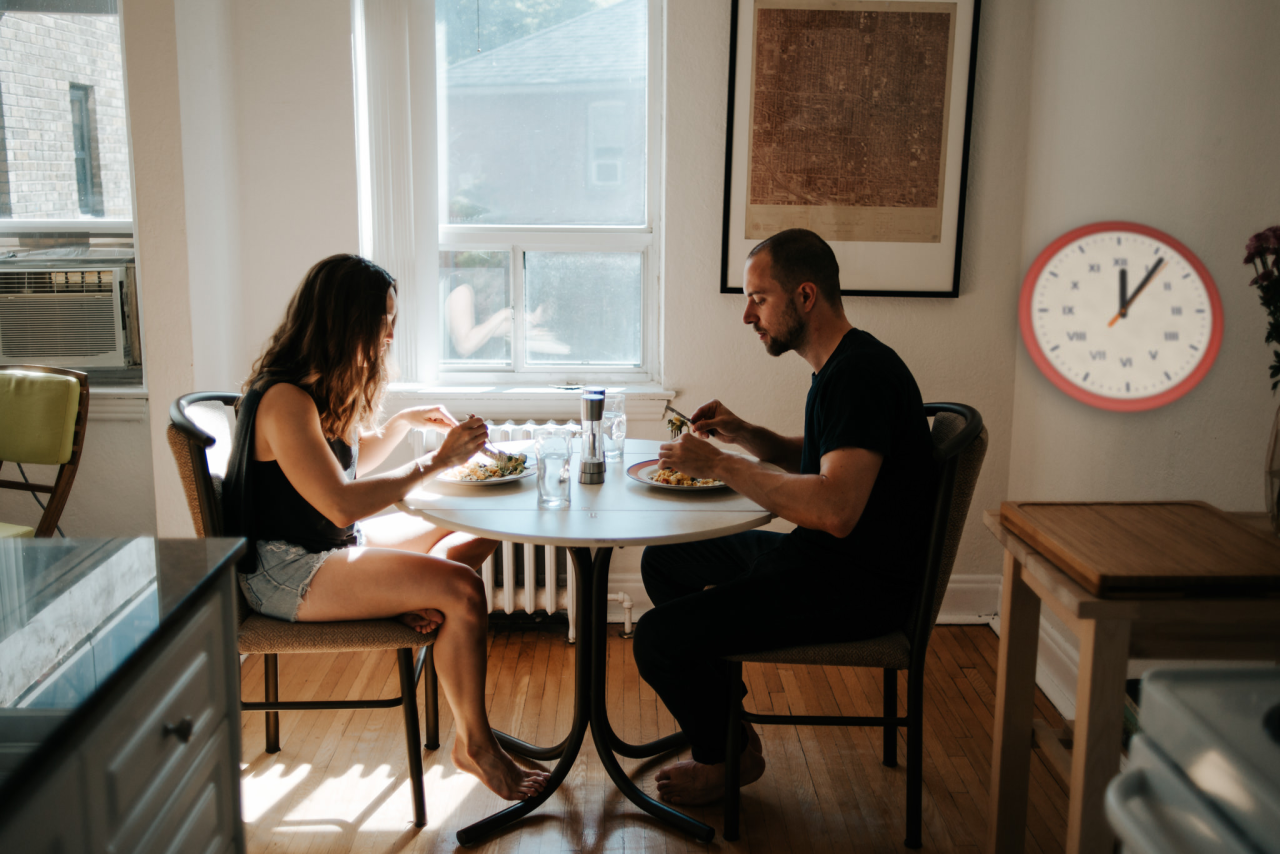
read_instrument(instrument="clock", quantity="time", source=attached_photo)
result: 12:06:07
